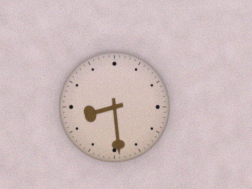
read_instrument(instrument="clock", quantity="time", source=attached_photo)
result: 8:29
